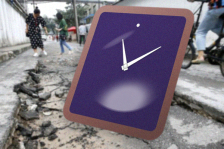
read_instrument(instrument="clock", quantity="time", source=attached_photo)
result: 11:09
